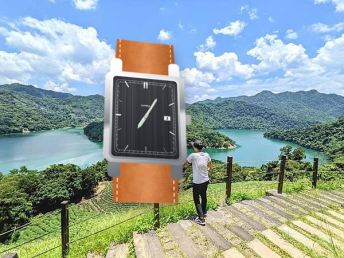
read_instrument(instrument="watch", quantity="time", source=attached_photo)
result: 7:05
